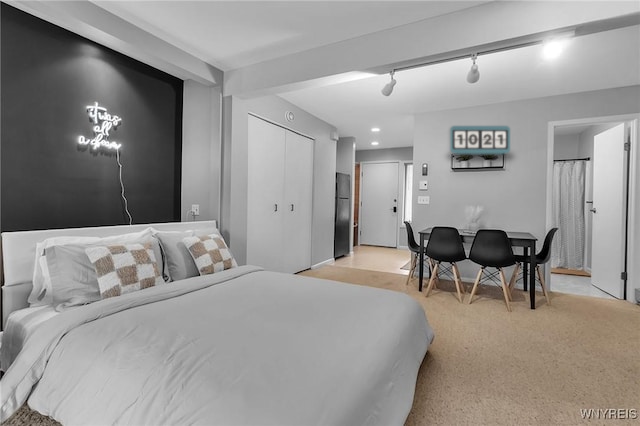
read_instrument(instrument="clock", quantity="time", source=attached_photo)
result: 10:21
